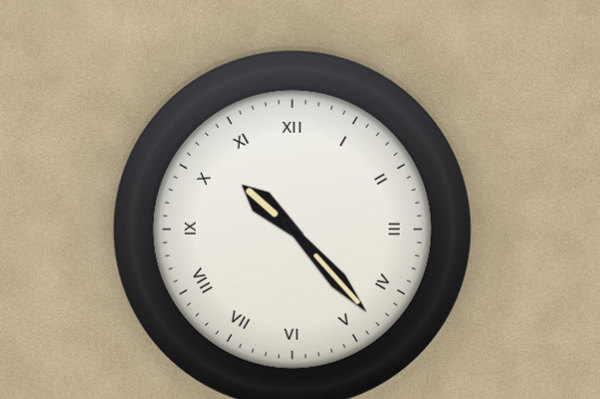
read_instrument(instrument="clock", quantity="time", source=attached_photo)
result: 10:23
